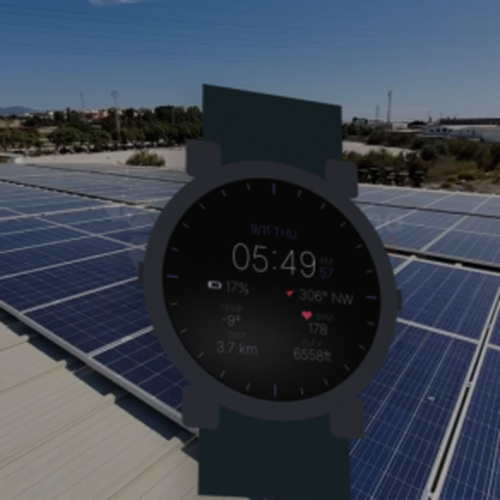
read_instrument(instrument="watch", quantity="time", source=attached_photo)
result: 5:49:57
